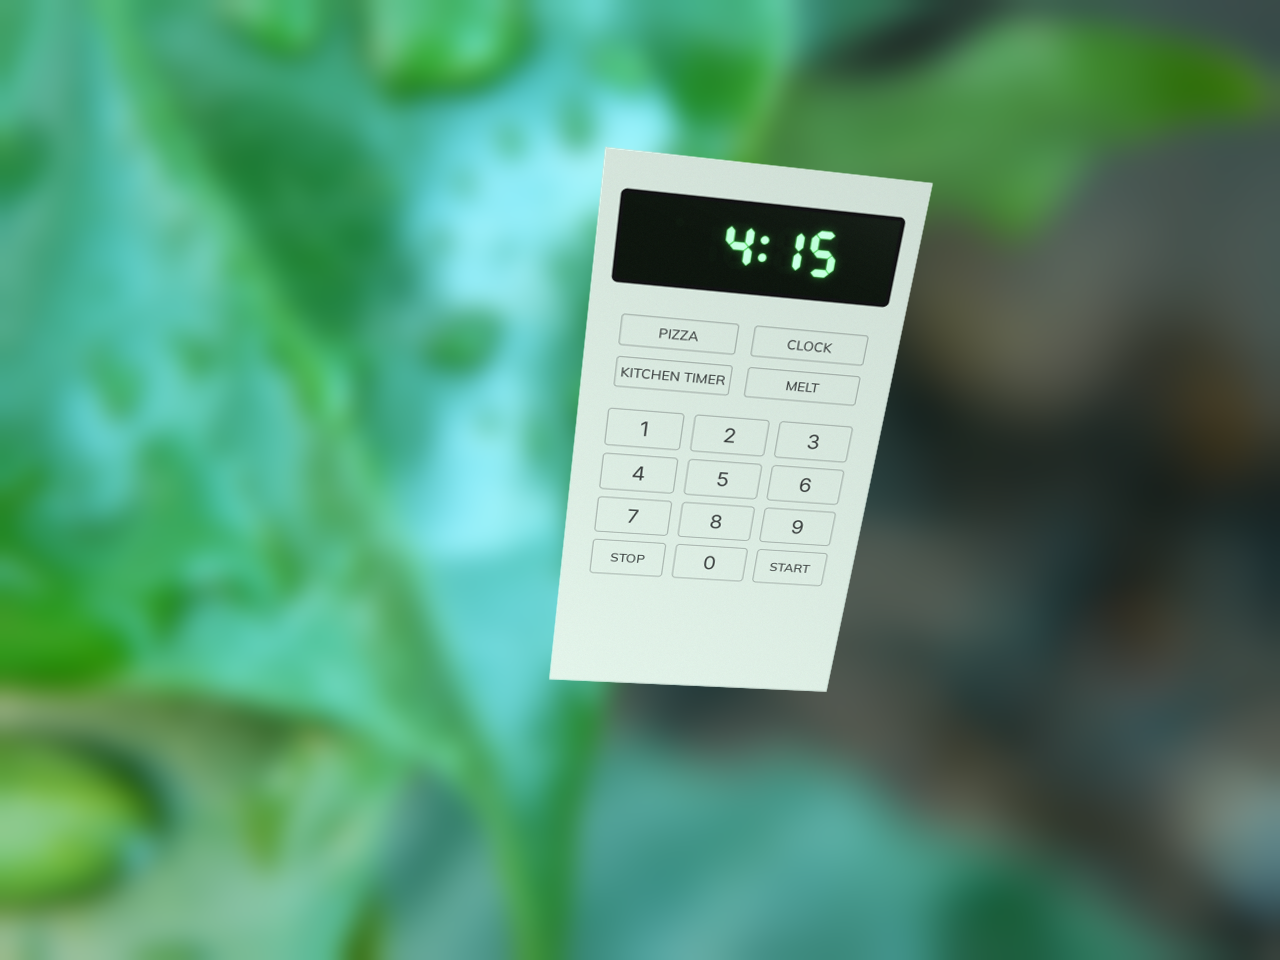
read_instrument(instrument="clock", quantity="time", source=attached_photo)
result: 4:15
